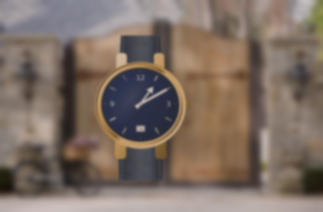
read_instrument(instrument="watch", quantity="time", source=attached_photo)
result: 1:10
